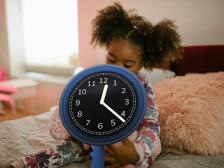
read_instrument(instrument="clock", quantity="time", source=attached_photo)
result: 12:22
